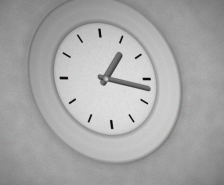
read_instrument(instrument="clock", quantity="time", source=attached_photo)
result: 1:17
